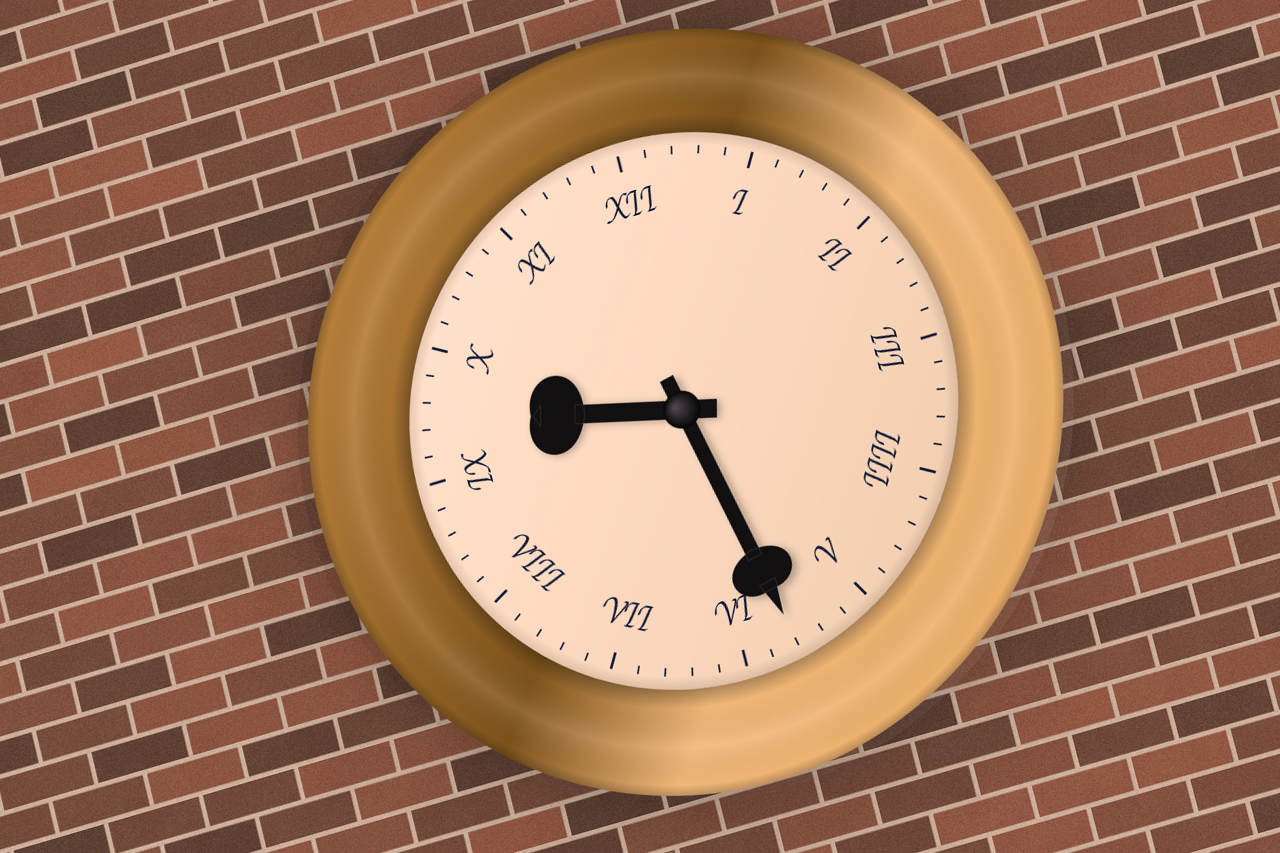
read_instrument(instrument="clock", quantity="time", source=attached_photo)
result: 9:28
